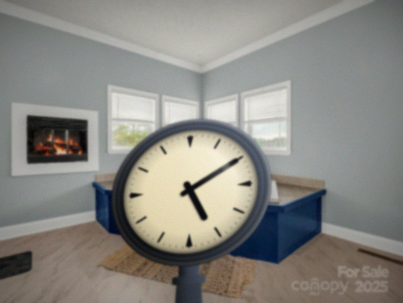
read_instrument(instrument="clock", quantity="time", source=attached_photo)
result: 5:10
